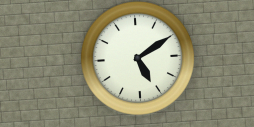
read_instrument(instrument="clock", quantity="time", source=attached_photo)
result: 5:10
